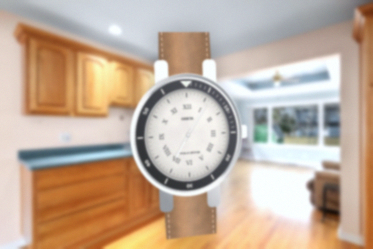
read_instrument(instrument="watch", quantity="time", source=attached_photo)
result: 7:06
